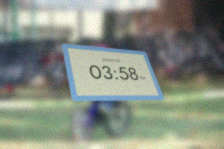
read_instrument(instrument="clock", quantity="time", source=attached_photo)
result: 3:58
